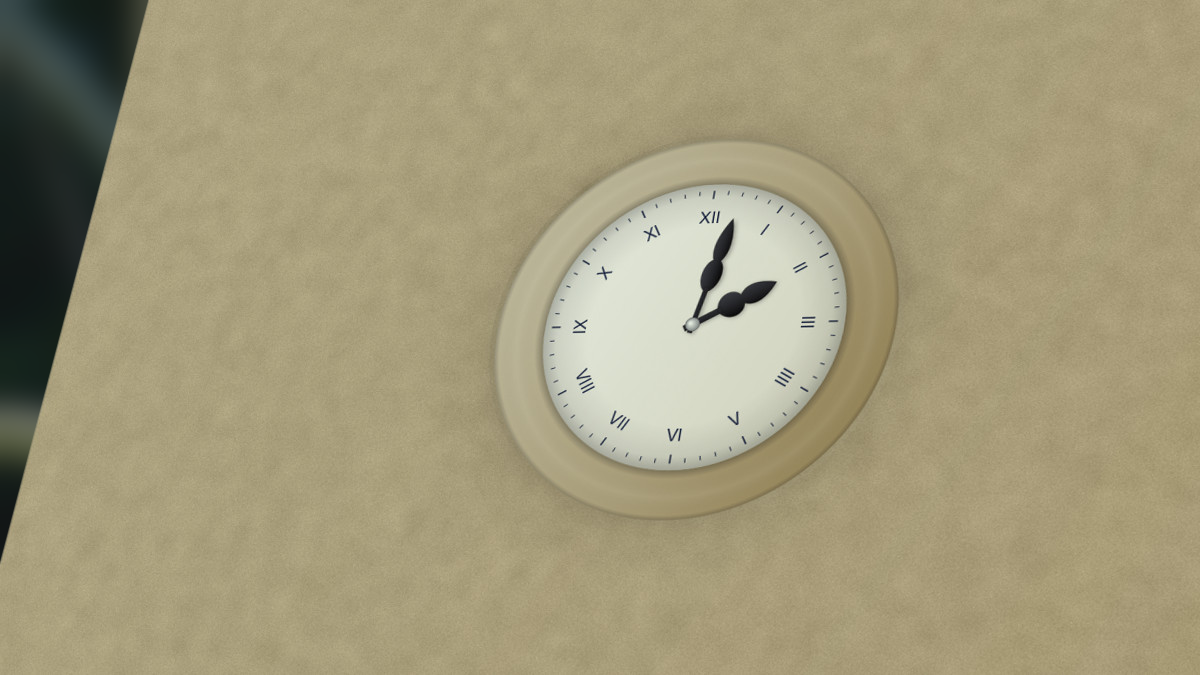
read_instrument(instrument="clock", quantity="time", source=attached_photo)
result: 2:02
